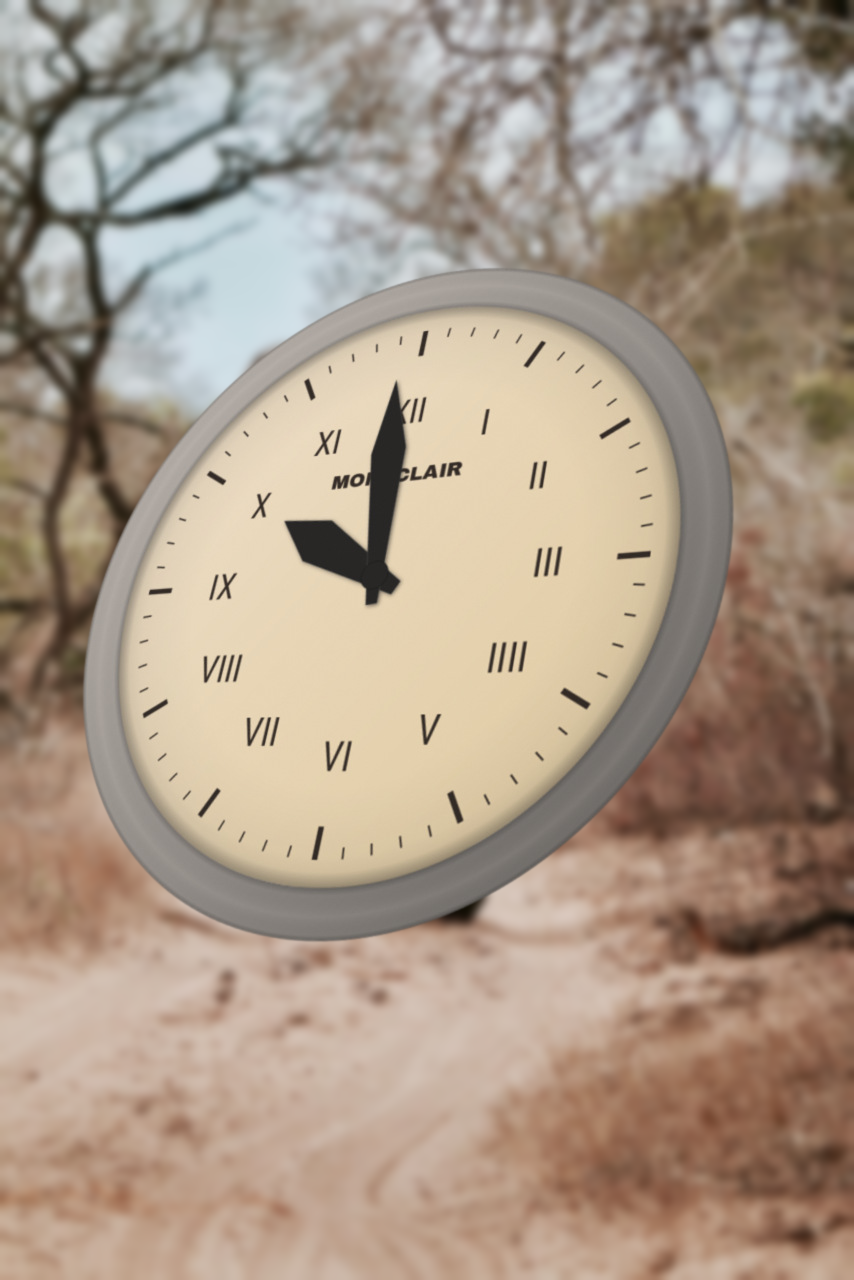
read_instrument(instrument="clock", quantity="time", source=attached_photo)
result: 9:59
